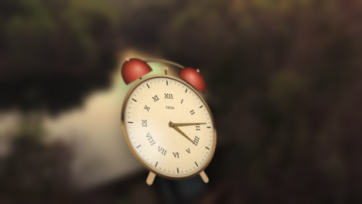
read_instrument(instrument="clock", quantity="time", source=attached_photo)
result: 4:14
